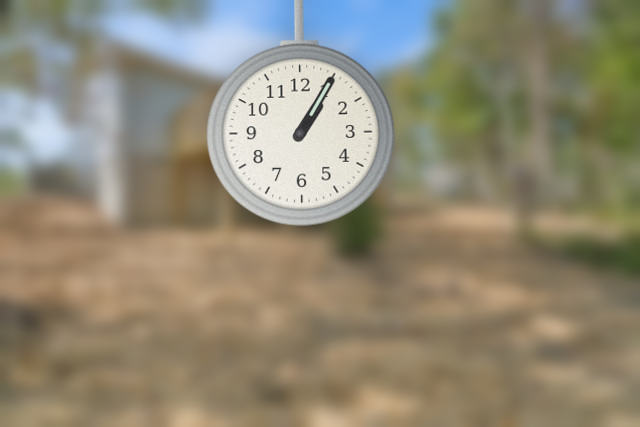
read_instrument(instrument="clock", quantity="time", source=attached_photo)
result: 1:05
